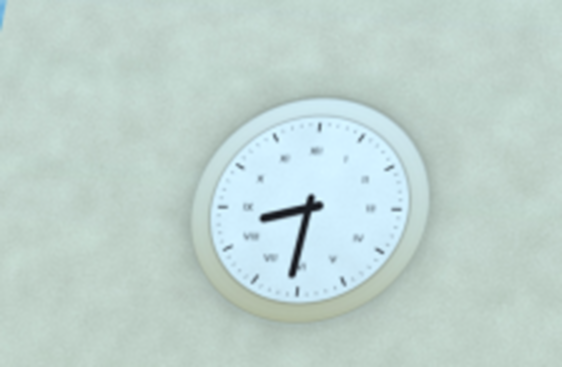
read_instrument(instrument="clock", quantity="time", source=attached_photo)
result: 8:31
